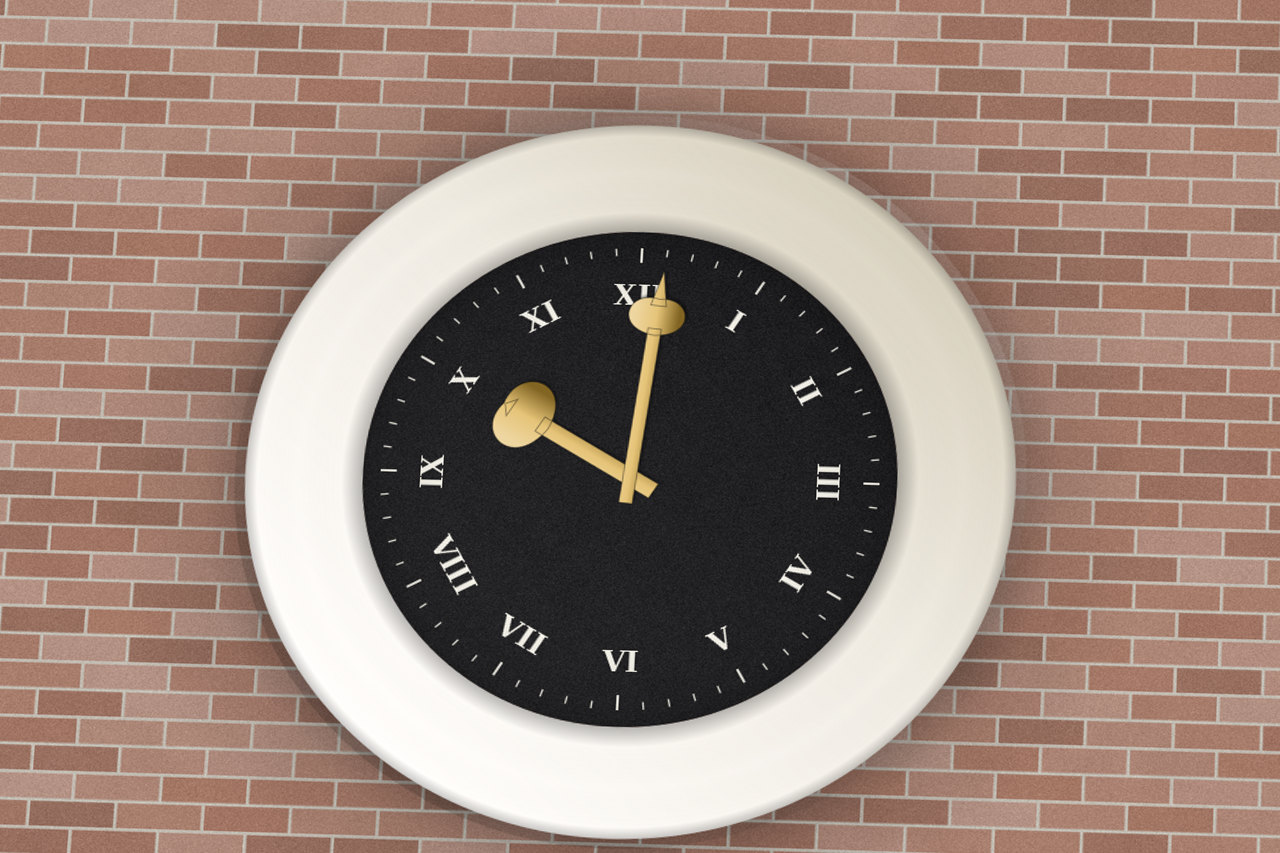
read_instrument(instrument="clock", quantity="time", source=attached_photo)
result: 10:01
